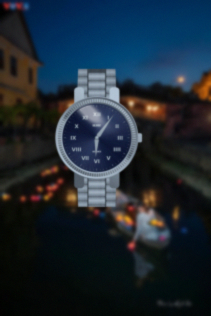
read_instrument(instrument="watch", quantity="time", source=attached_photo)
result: 6:06
